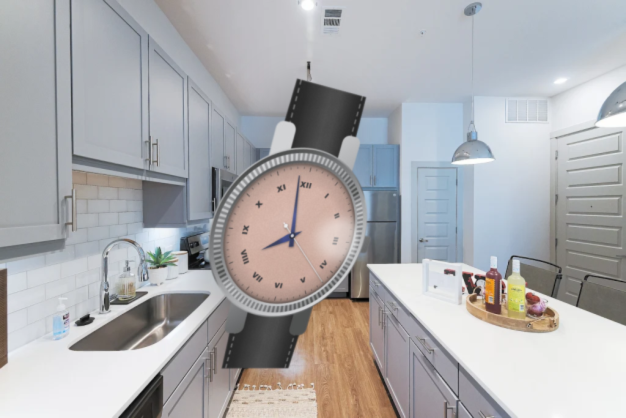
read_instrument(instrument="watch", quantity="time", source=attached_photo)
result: 7:58:22
